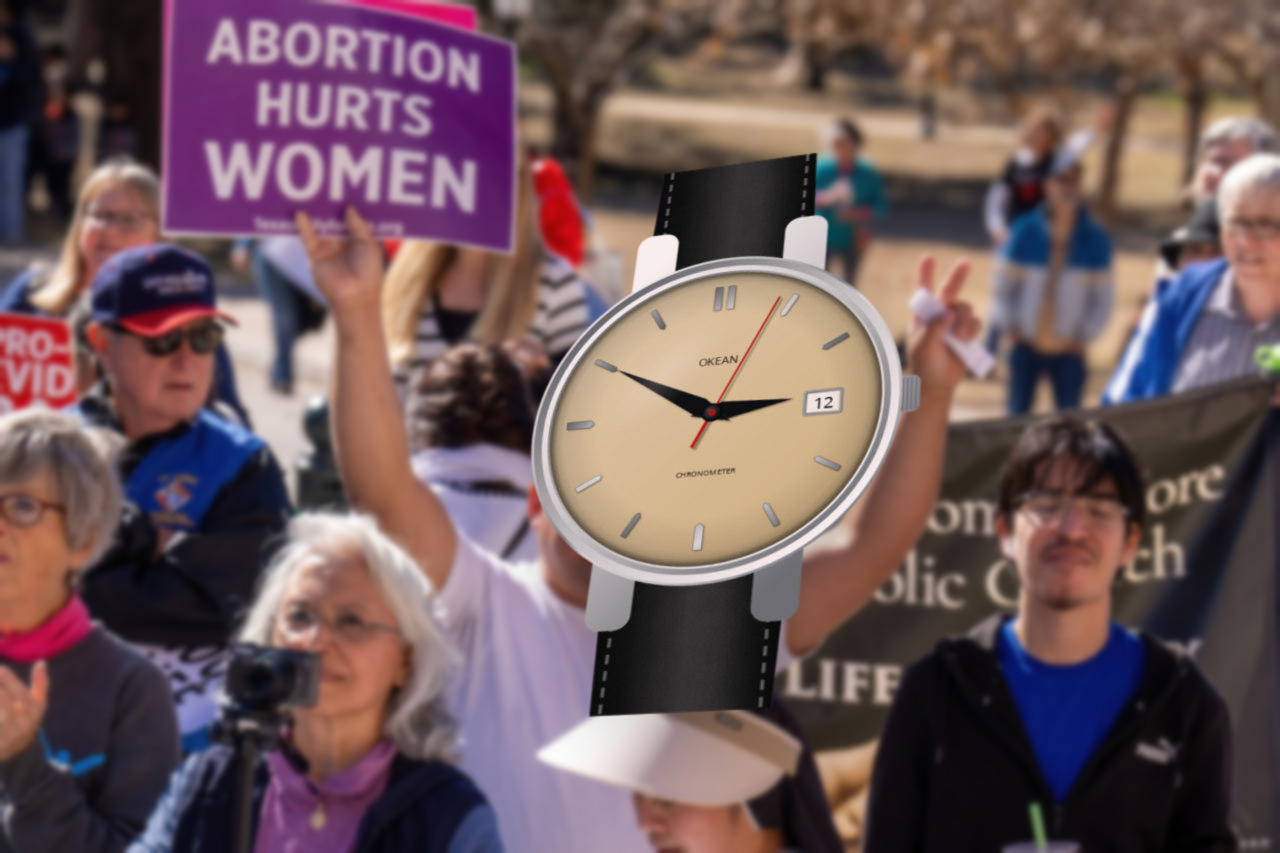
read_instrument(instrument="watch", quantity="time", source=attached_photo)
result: 2:50:04
